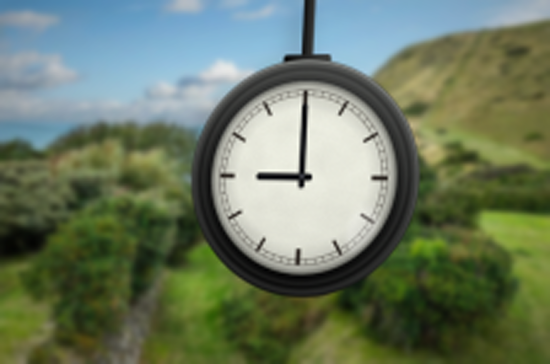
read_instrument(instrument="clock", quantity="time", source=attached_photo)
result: 9:00
